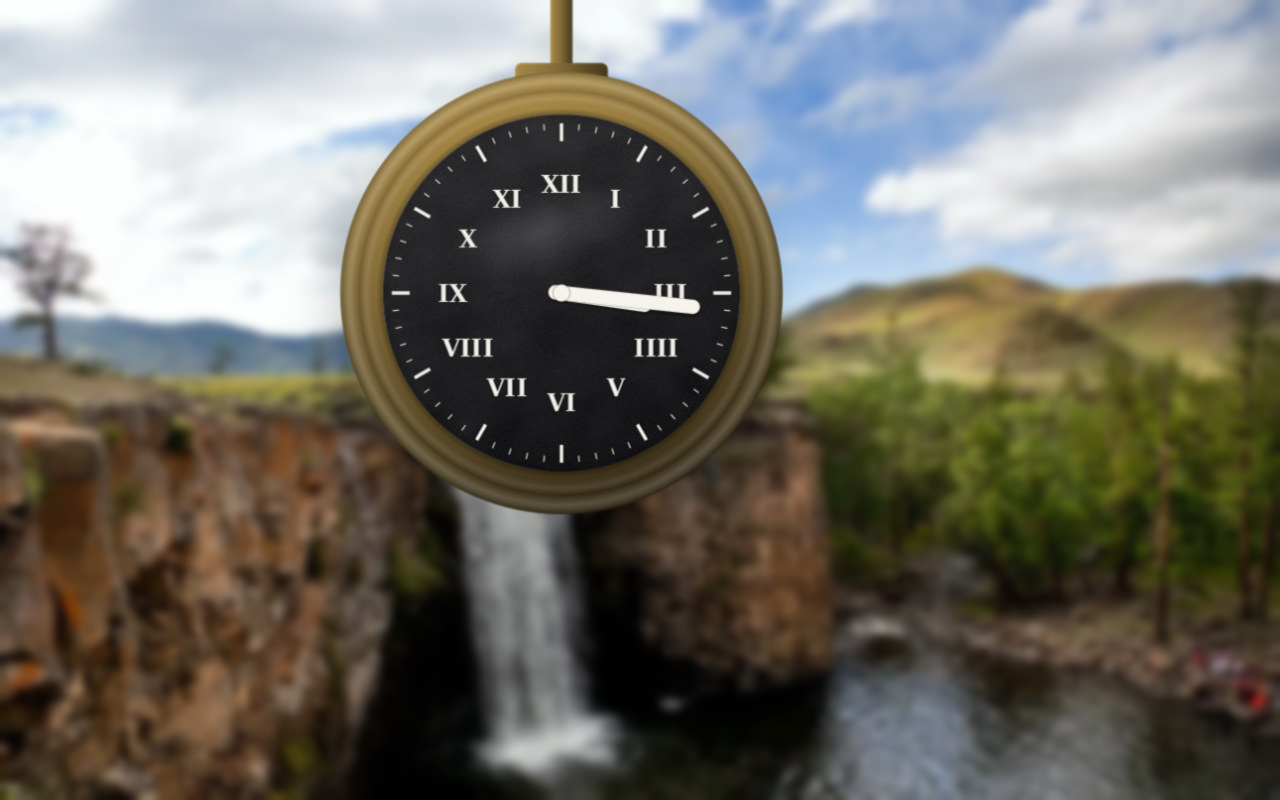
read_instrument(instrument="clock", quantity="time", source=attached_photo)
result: 3:16
